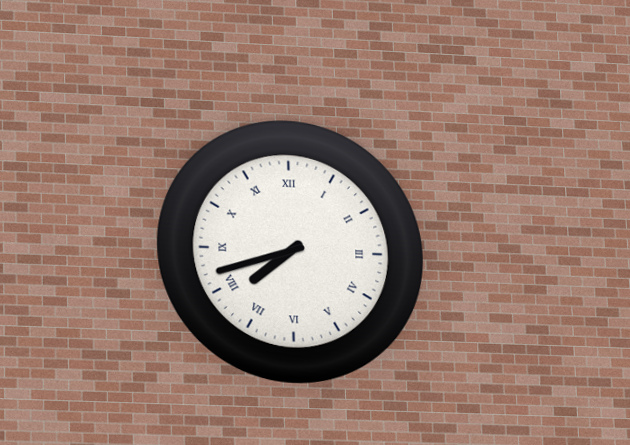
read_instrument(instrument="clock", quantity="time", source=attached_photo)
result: 7:42
